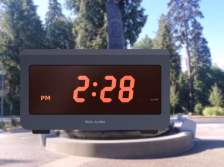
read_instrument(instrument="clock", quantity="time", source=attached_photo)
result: 2:28
